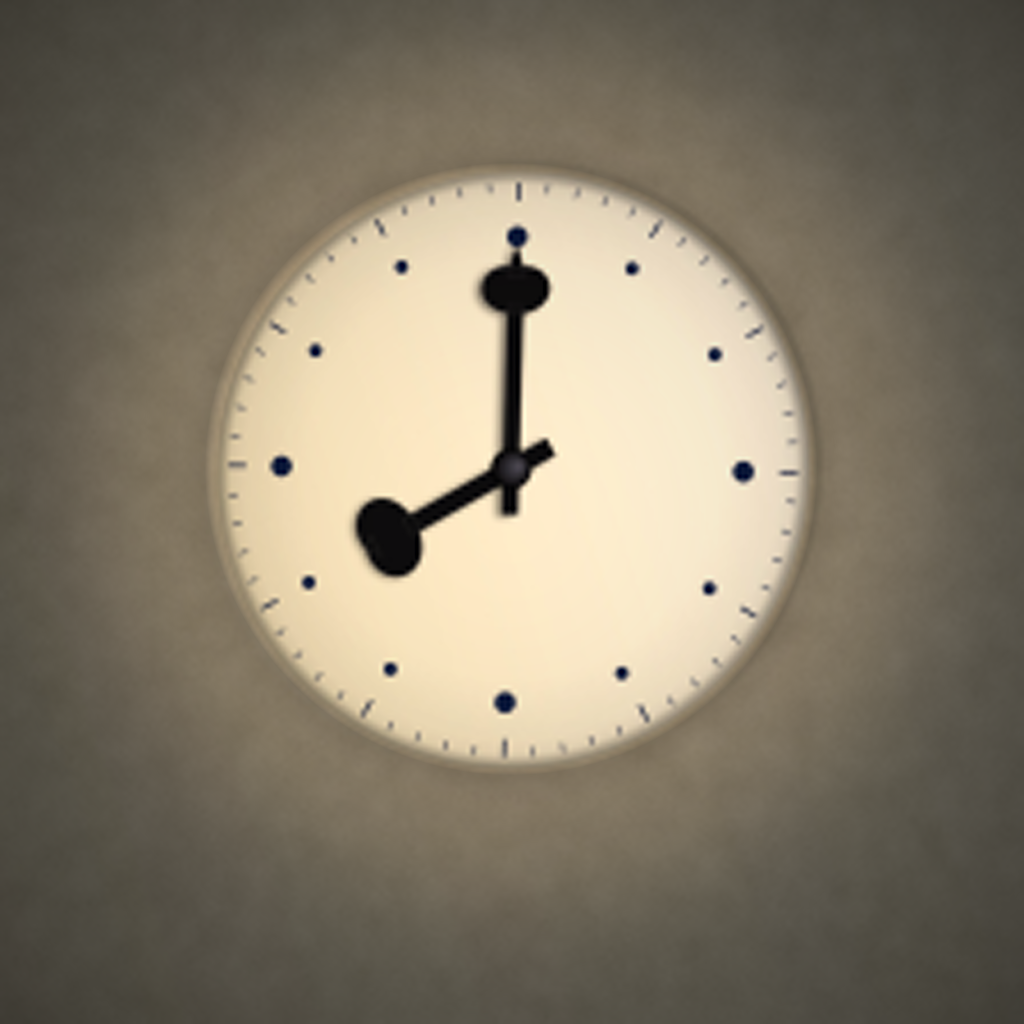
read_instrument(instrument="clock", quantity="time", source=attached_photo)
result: 8:00
